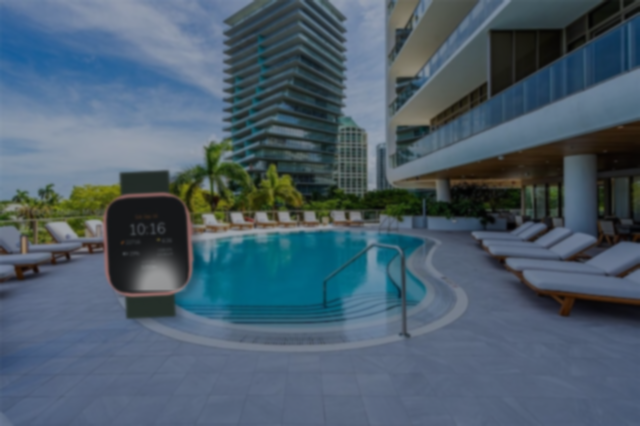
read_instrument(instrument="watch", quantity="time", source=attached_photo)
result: 10:16
